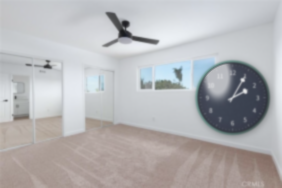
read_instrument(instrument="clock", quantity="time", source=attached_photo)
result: 2:05
